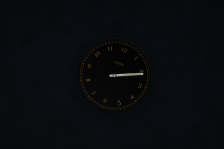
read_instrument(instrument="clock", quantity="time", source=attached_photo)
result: 2:11
